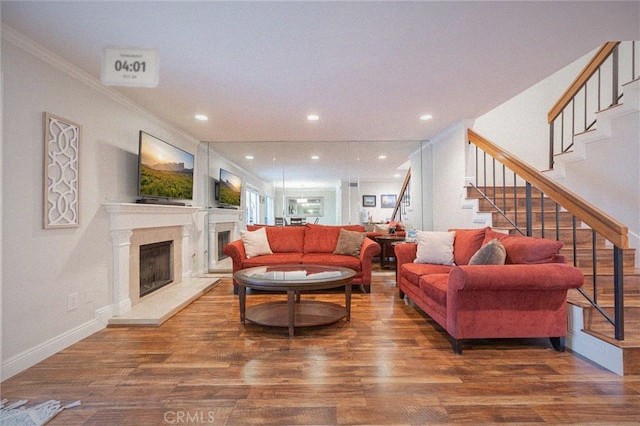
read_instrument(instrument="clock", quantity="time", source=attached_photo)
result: 4:01
